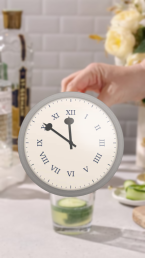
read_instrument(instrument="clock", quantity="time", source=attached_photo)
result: 11:51
